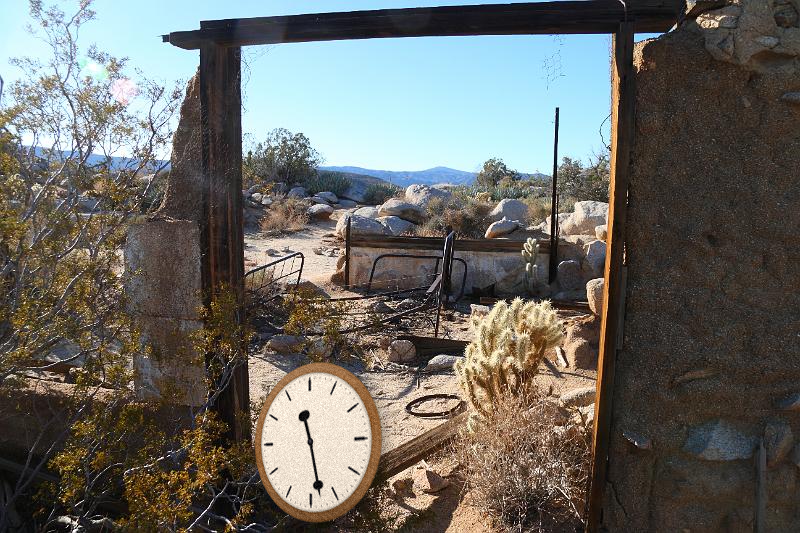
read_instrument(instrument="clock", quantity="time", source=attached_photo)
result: 11:28
